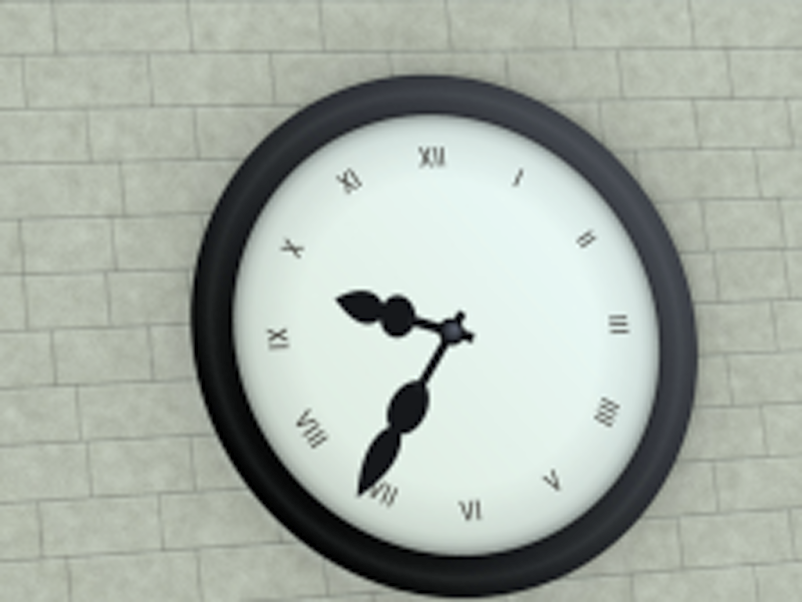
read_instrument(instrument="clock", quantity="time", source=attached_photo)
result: 9:36
